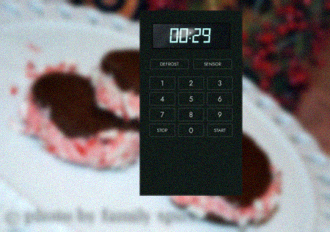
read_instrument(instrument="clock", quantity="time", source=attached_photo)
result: 0:29
